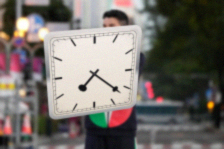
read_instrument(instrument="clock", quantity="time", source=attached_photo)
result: 7:22
